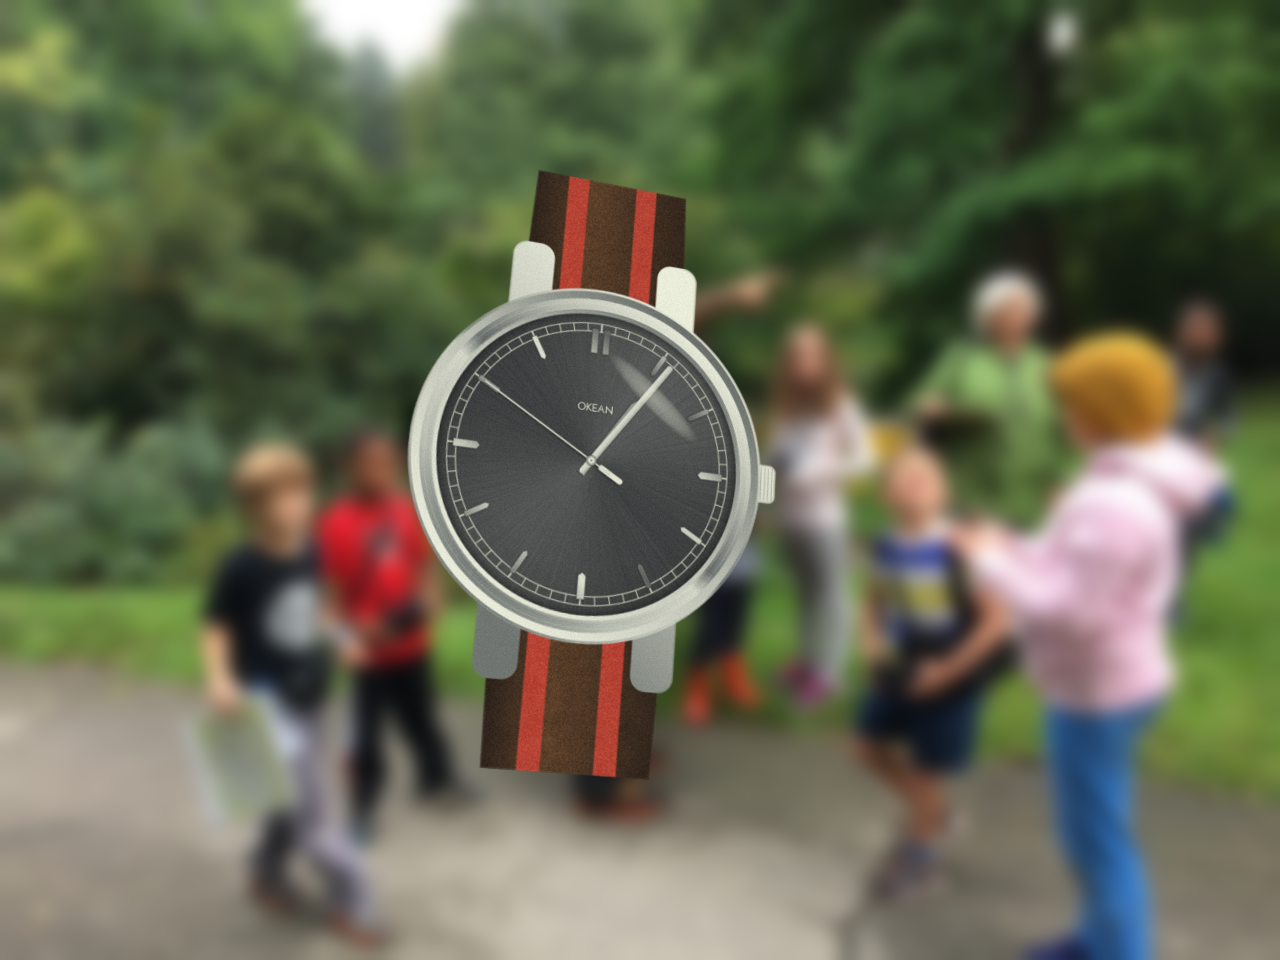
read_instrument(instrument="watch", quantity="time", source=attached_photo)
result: 1:05:50
